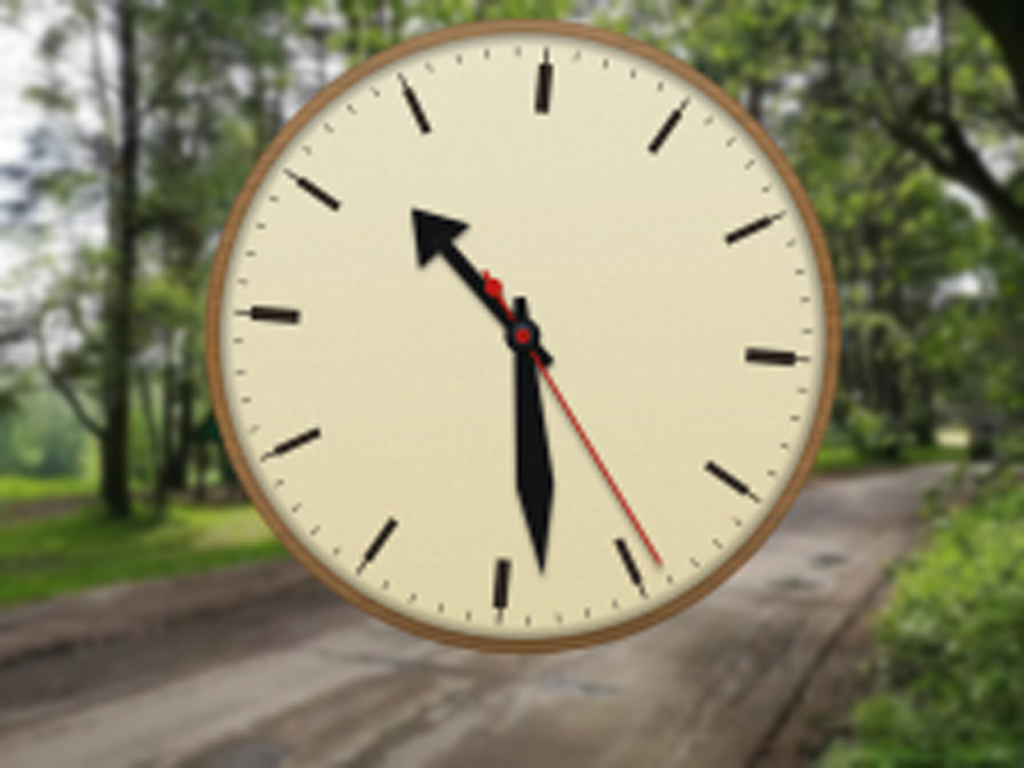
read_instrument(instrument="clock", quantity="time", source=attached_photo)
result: 10:28:24
